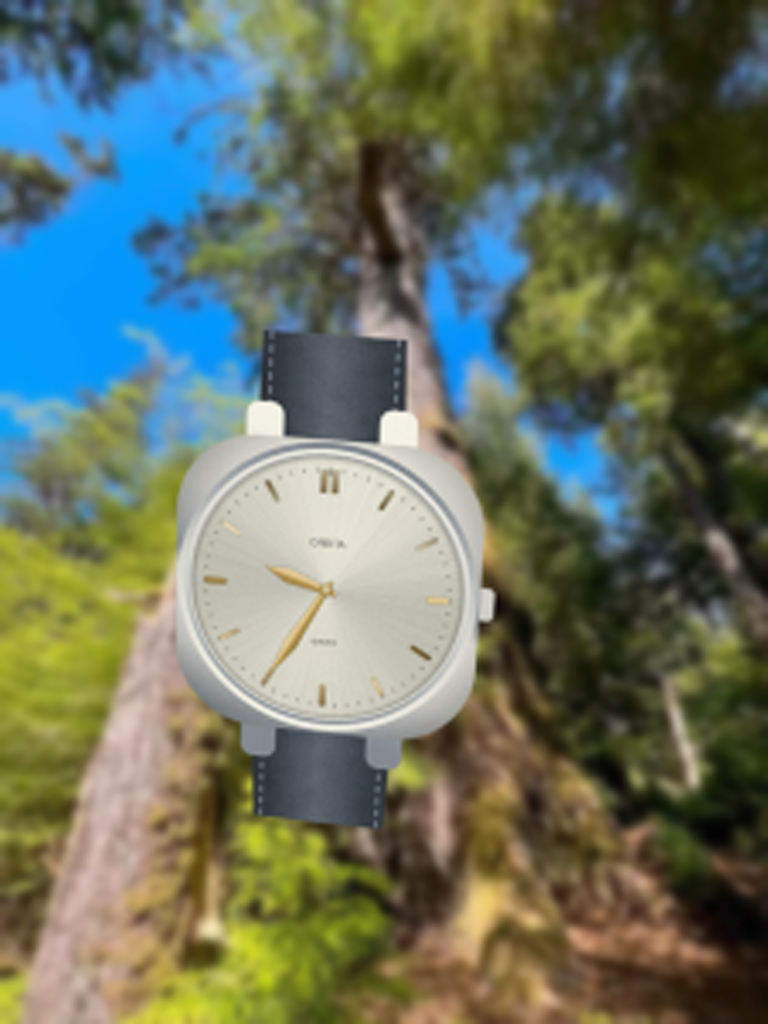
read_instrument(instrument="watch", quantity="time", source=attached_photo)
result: 9:35
